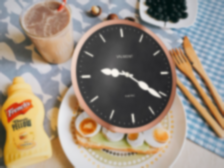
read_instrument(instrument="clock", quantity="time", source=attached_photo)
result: 9:21
